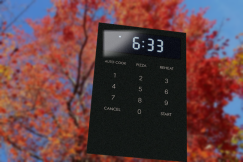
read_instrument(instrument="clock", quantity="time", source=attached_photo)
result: 6:33
